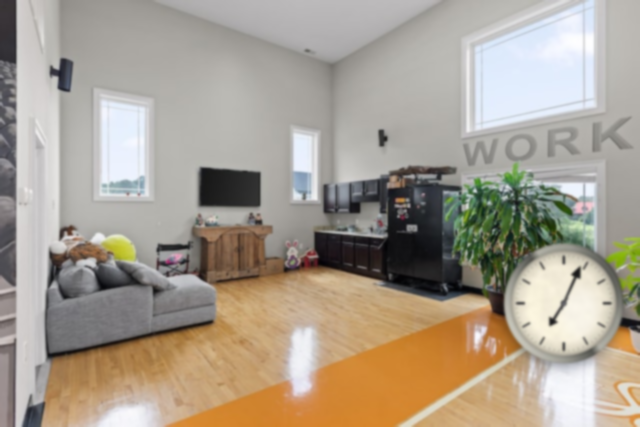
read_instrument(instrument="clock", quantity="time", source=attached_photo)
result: 7:04
